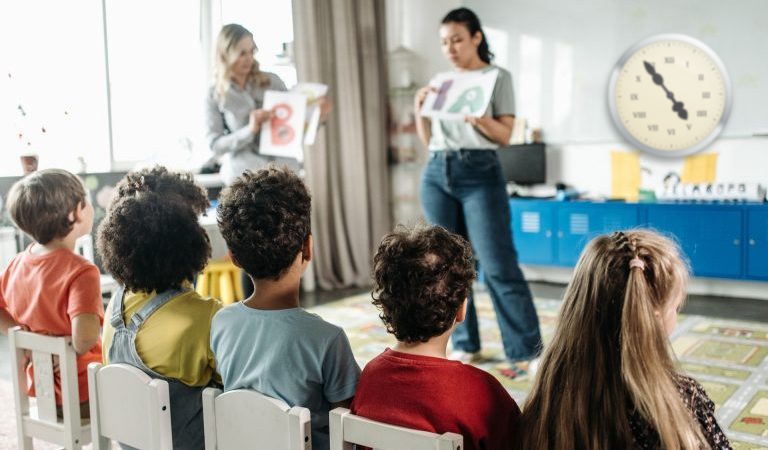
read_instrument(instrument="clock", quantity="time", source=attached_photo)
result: 4:54
